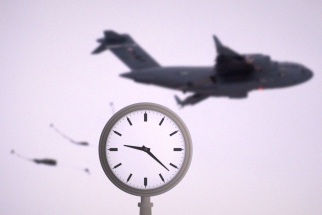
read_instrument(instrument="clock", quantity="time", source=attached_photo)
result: 9:22
